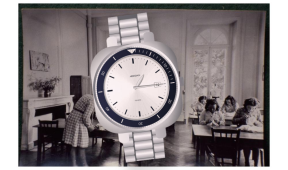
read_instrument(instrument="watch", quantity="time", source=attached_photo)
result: 1:15
